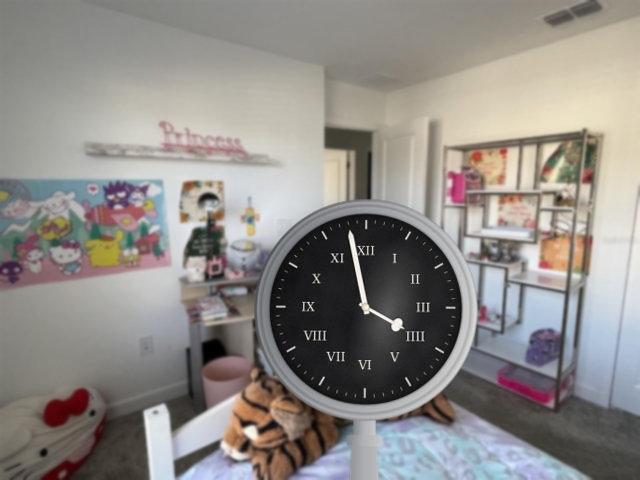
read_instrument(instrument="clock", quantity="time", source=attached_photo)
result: 3:58
